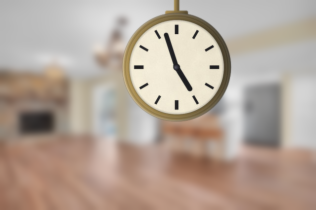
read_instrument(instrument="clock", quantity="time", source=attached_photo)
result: 4:57
